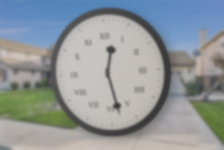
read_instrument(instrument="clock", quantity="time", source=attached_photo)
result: 12:28
